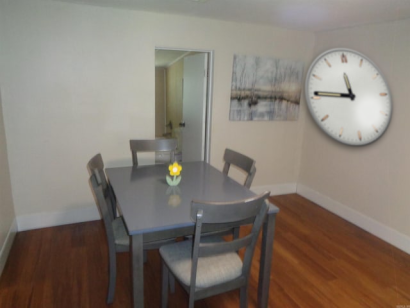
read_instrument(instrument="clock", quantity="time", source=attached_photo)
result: 11:46
